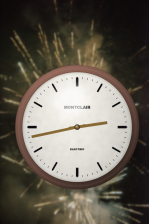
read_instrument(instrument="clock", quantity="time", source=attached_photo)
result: 2:43
